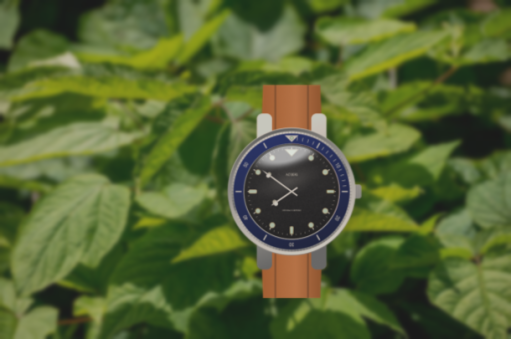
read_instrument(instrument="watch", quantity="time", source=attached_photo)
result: 7:51
